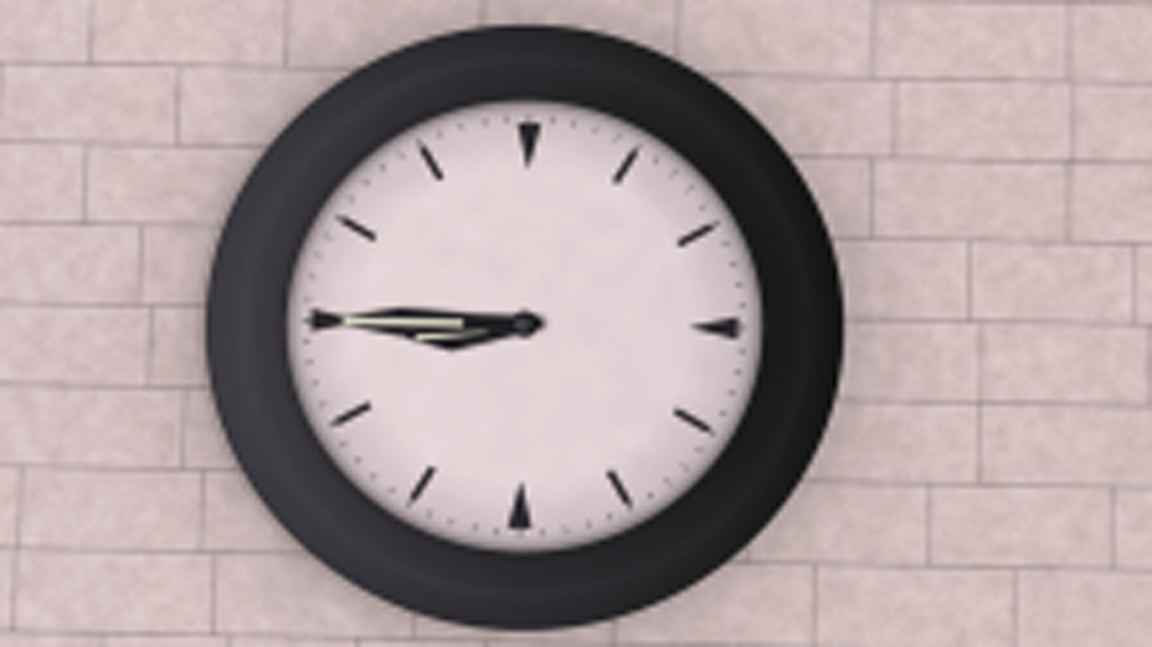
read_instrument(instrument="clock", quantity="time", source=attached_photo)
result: 8:45
